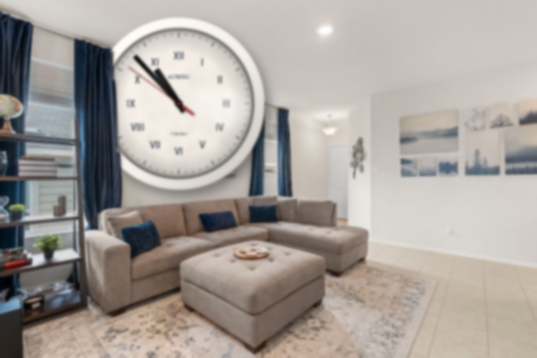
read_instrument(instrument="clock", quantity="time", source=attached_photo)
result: 10:52:51
